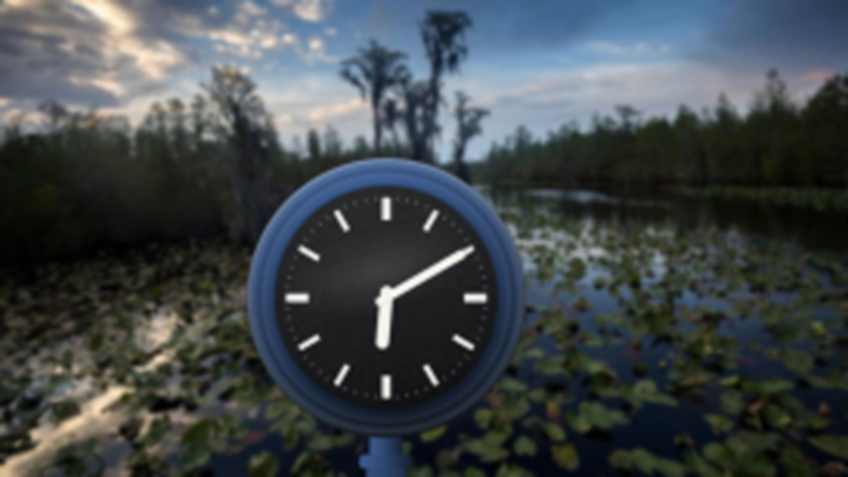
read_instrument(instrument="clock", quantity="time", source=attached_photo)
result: 6:10
